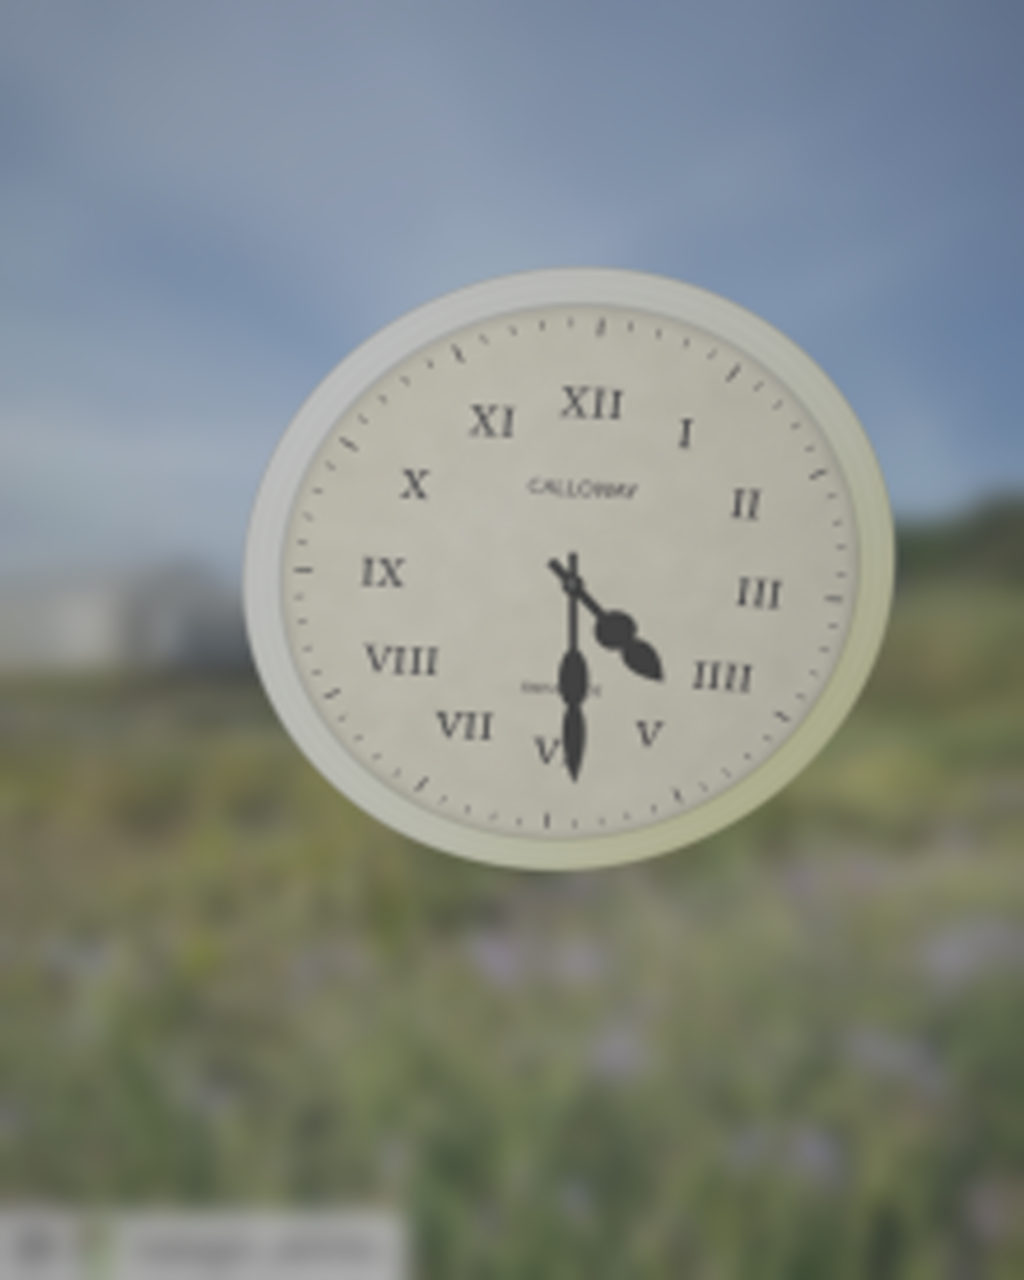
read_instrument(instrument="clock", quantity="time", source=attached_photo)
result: 4:29
